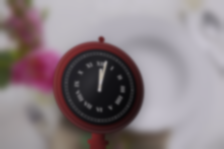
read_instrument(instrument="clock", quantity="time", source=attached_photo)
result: 12:02
